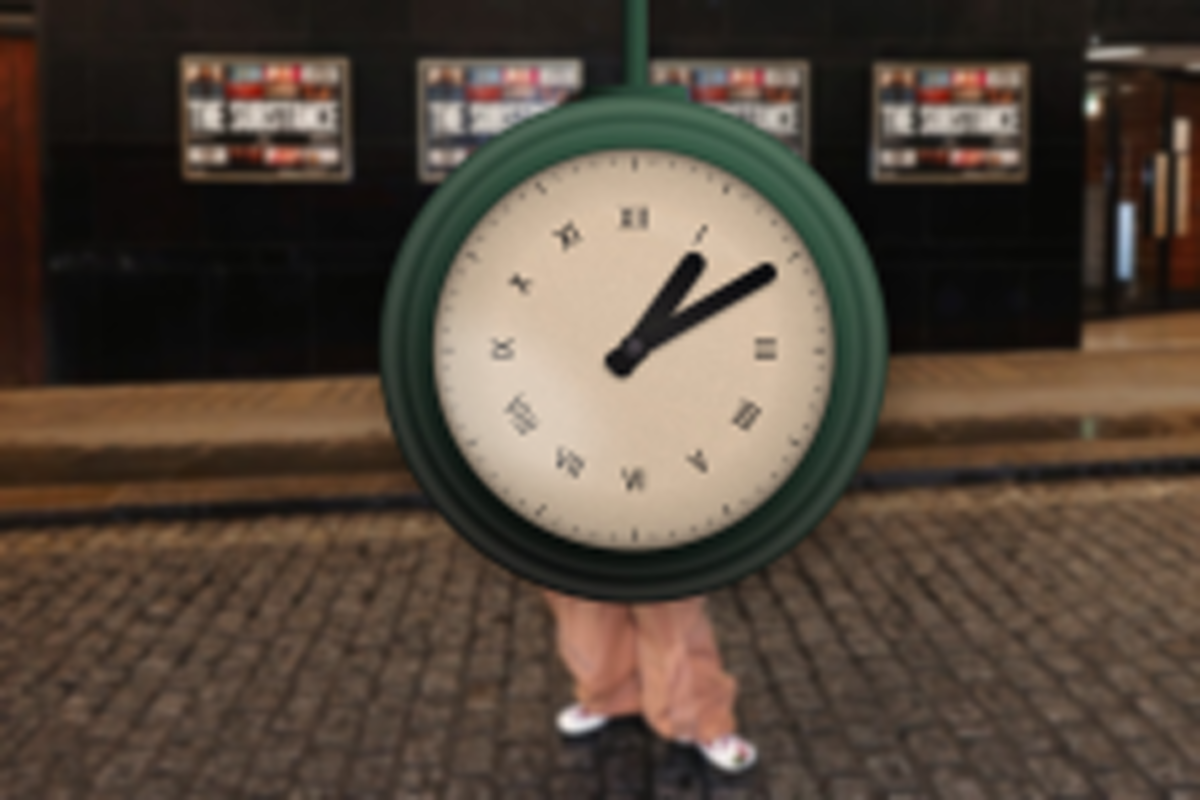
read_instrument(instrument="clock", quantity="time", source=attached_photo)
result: 1:10
